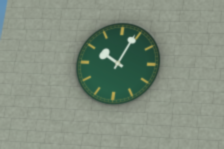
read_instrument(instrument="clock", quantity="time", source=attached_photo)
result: 10:04
